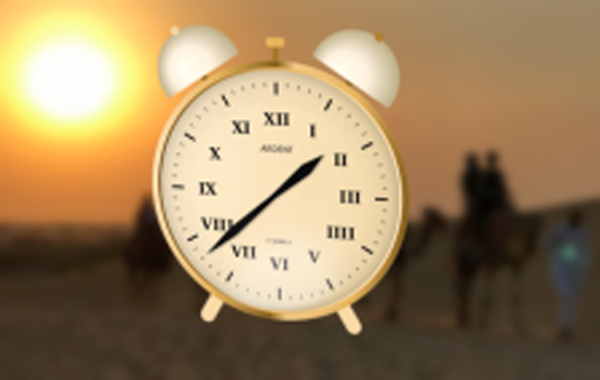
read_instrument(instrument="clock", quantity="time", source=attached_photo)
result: 1:38
